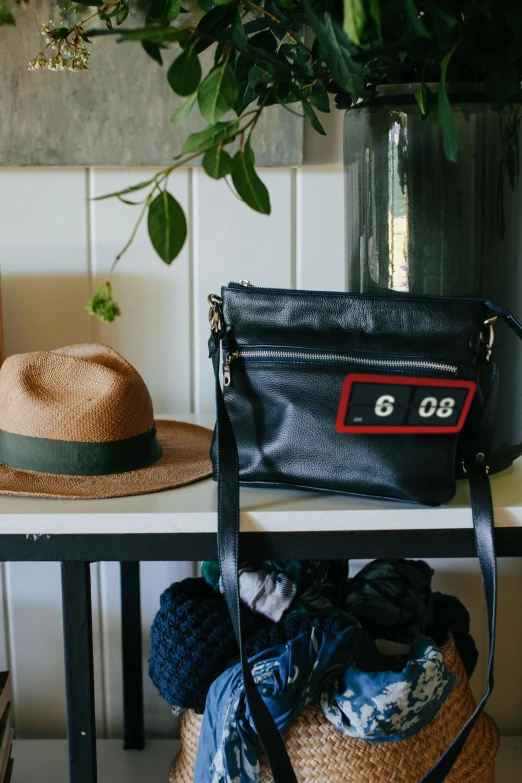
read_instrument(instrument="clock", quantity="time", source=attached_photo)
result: 6:08
